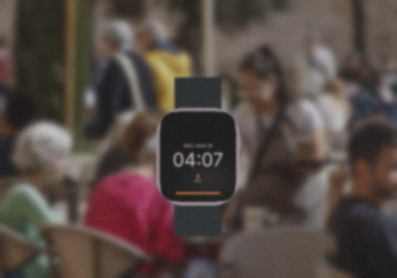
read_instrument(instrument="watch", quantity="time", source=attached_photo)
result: 4:07
